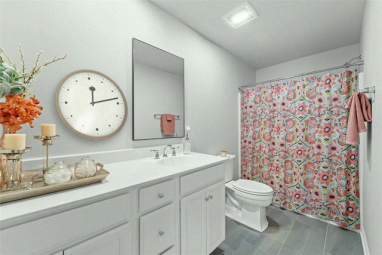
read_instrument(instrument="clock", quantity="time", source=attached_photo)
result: 12:13
